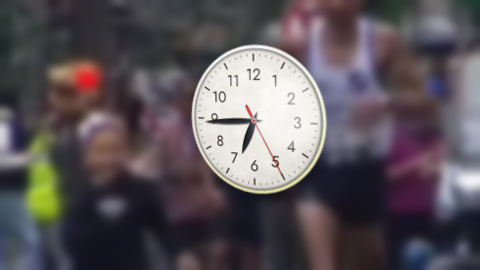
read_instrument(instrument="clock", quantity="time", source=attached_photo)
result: 6:44:25
